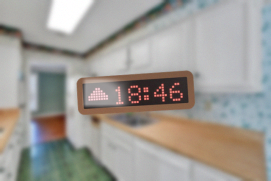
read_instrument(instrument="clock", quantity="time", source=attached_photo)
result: 18:46
